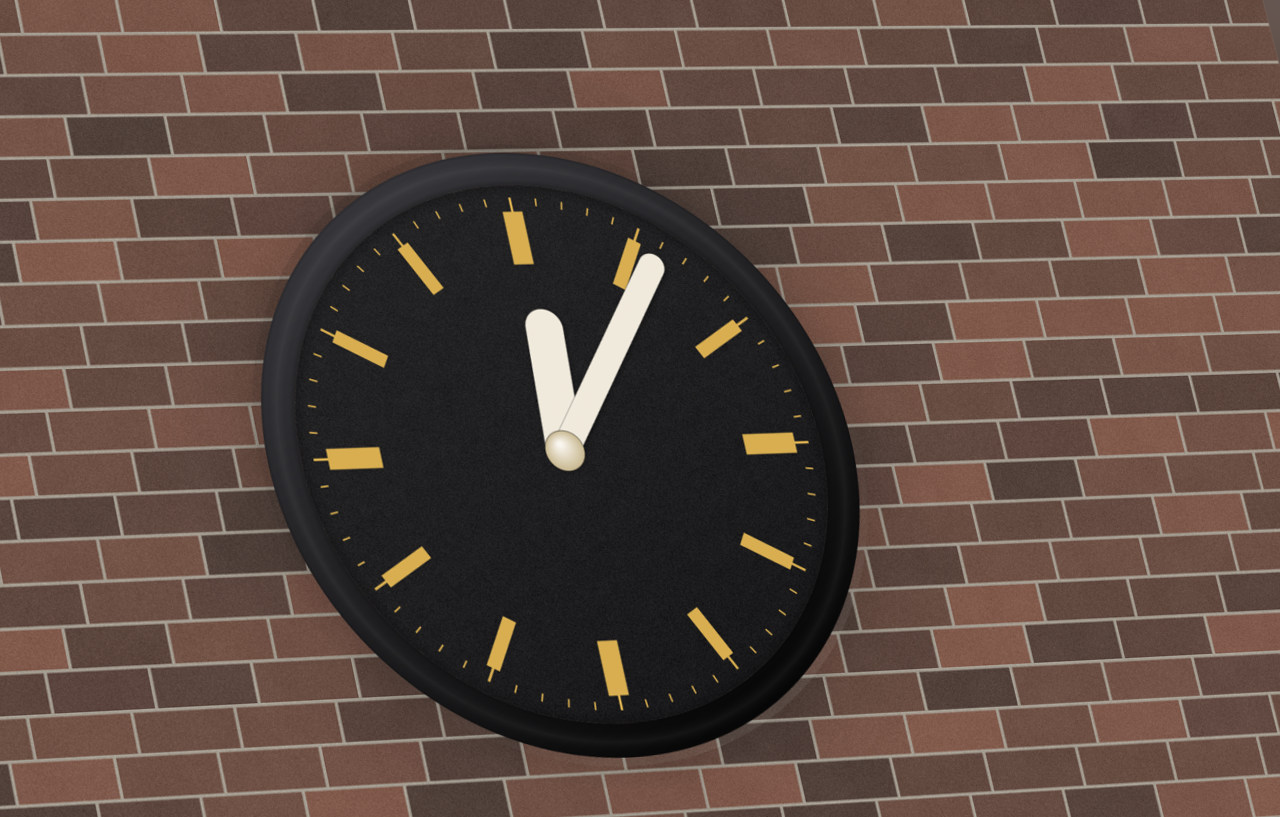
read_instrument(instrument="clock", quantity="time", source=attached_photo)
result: 12:06
